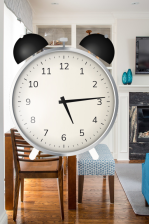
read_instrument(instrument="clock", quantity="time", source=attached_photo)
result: 5:14
